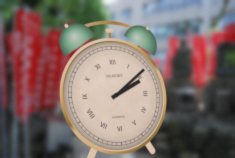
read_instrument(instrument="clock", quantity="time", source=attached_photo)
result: 2:09
